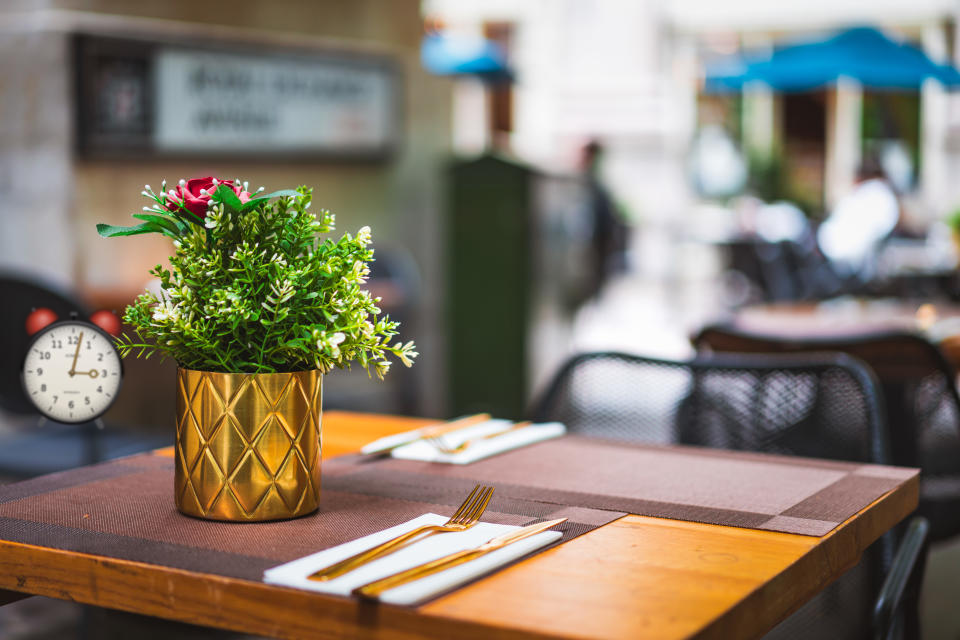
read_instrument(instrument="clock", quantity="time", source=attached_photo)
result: 3:02
